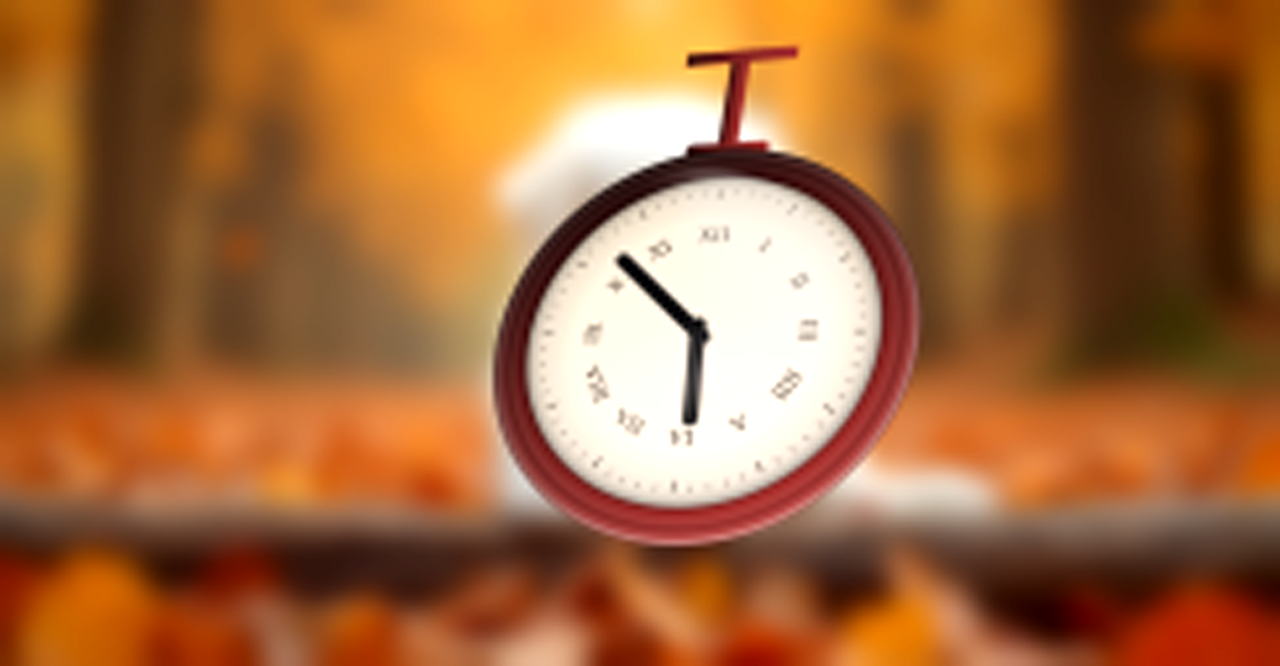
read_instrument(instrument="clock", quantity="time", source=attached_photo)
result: 5:52
